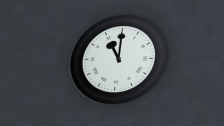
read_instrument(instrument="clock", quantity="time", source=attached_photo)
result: 11:00
